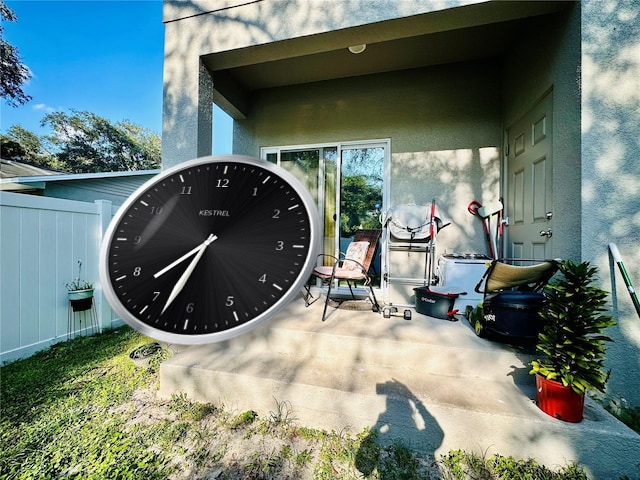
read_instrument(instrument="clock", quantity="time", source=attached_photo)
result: 7:33
